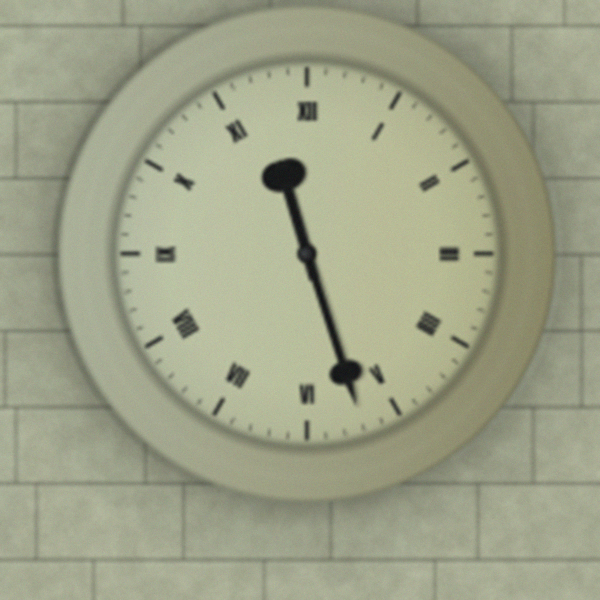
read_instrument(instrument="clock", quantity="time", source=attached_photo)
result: 11:27
